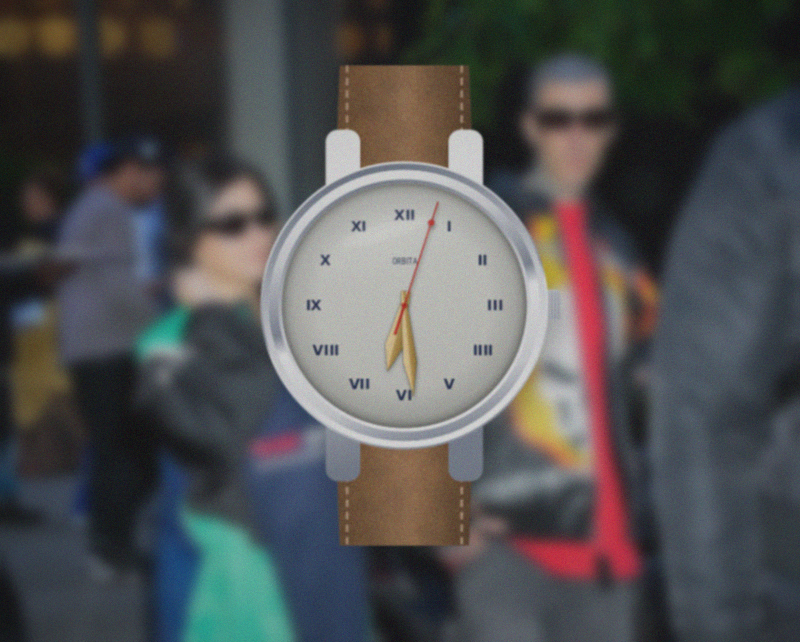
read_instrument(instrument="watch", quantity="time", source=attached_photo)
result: 6:29:03
